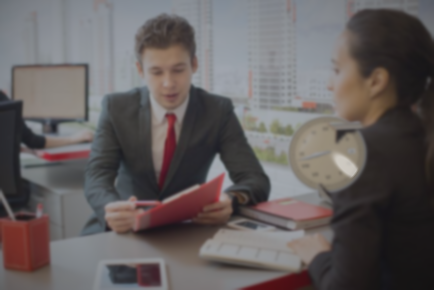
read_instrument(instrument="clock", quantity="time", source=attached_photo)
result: 8:43
